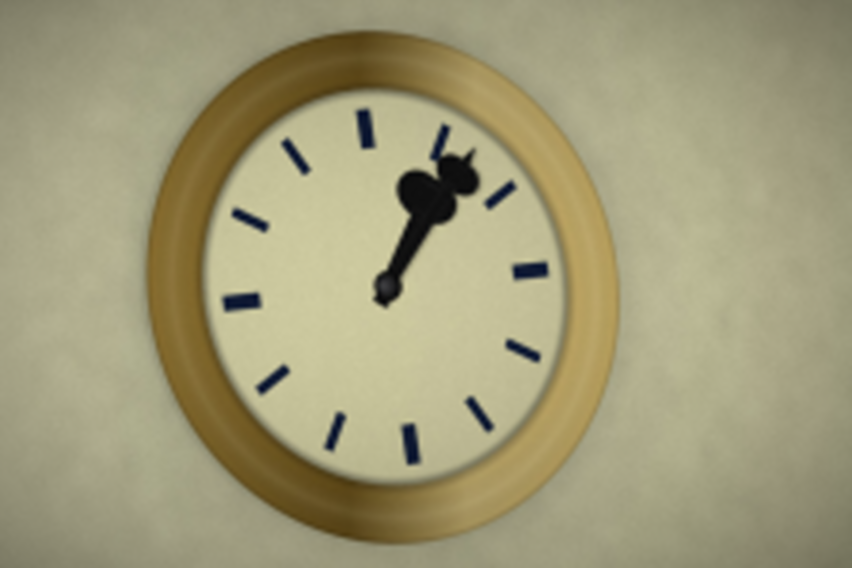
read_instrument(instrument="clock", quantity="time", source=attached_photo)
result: 1:07
